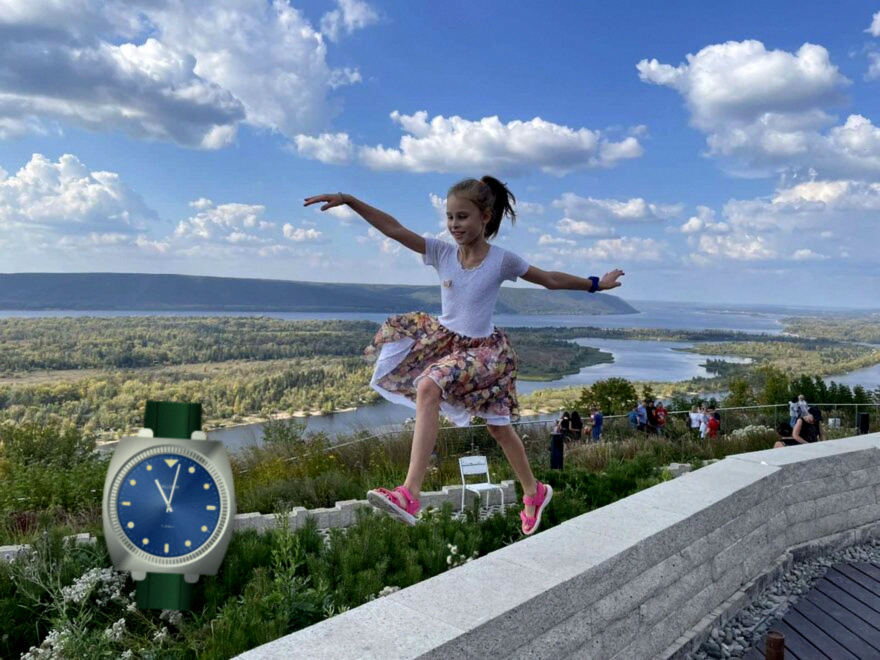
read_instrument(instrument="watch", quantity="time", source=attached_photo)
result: 11:02
